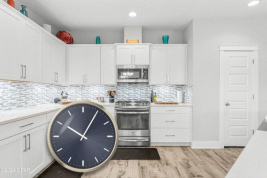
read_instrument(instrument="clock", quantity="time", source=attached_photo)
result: 10:05
